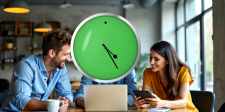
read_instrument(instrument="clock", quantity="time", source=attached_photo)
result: 4:25
